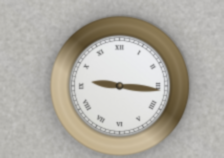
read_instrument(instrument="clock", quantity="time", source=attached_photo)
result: 9:16
